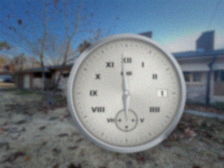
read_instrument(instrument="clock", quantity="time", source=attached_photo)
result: 5:59
